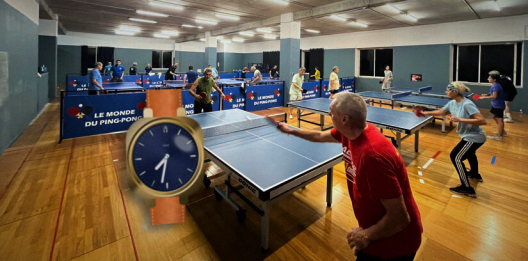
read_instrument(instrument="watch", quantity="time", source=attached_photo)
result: 7:32
